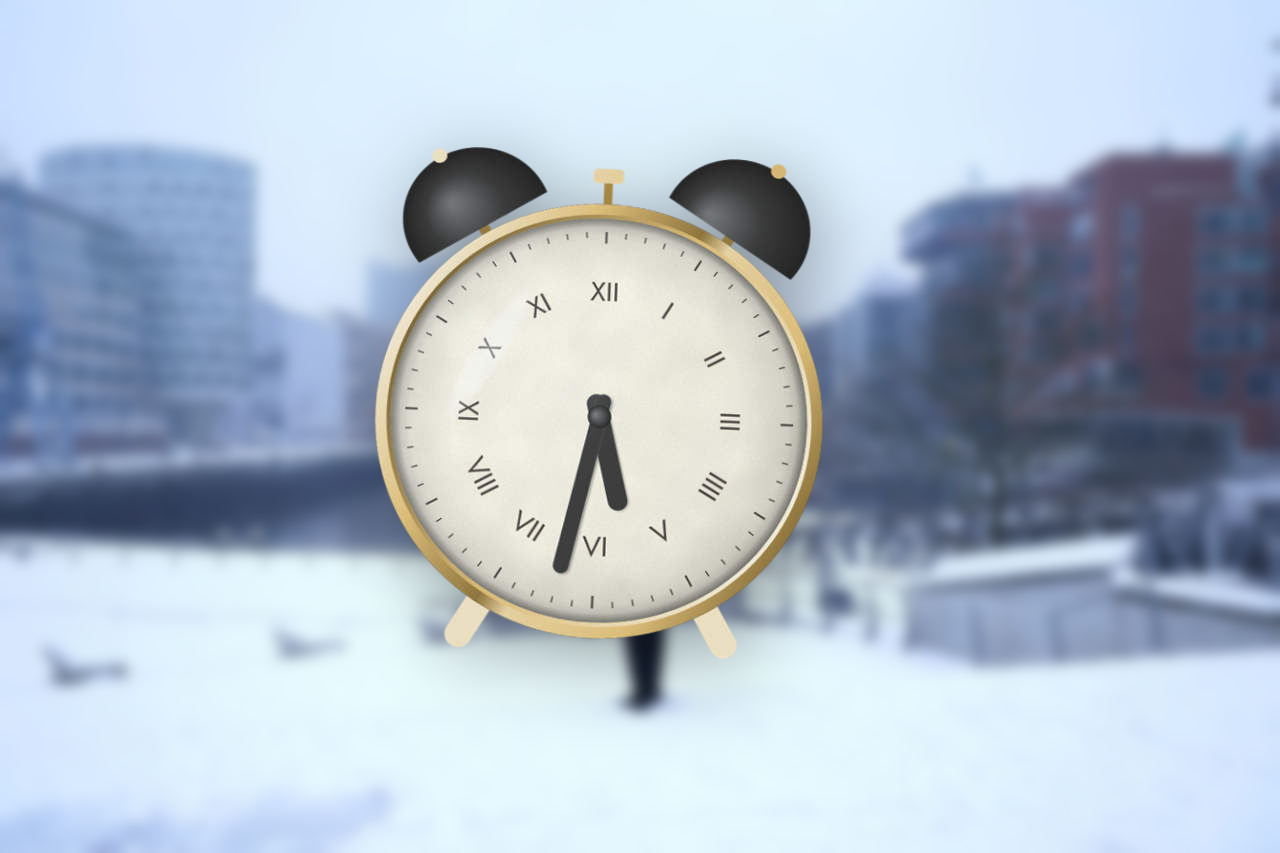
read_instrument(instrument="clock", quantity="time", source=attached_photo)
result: 5:32
